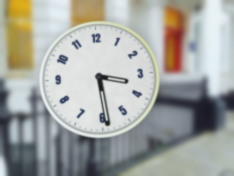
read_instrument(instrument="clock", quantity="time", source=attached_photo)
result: 3:29
